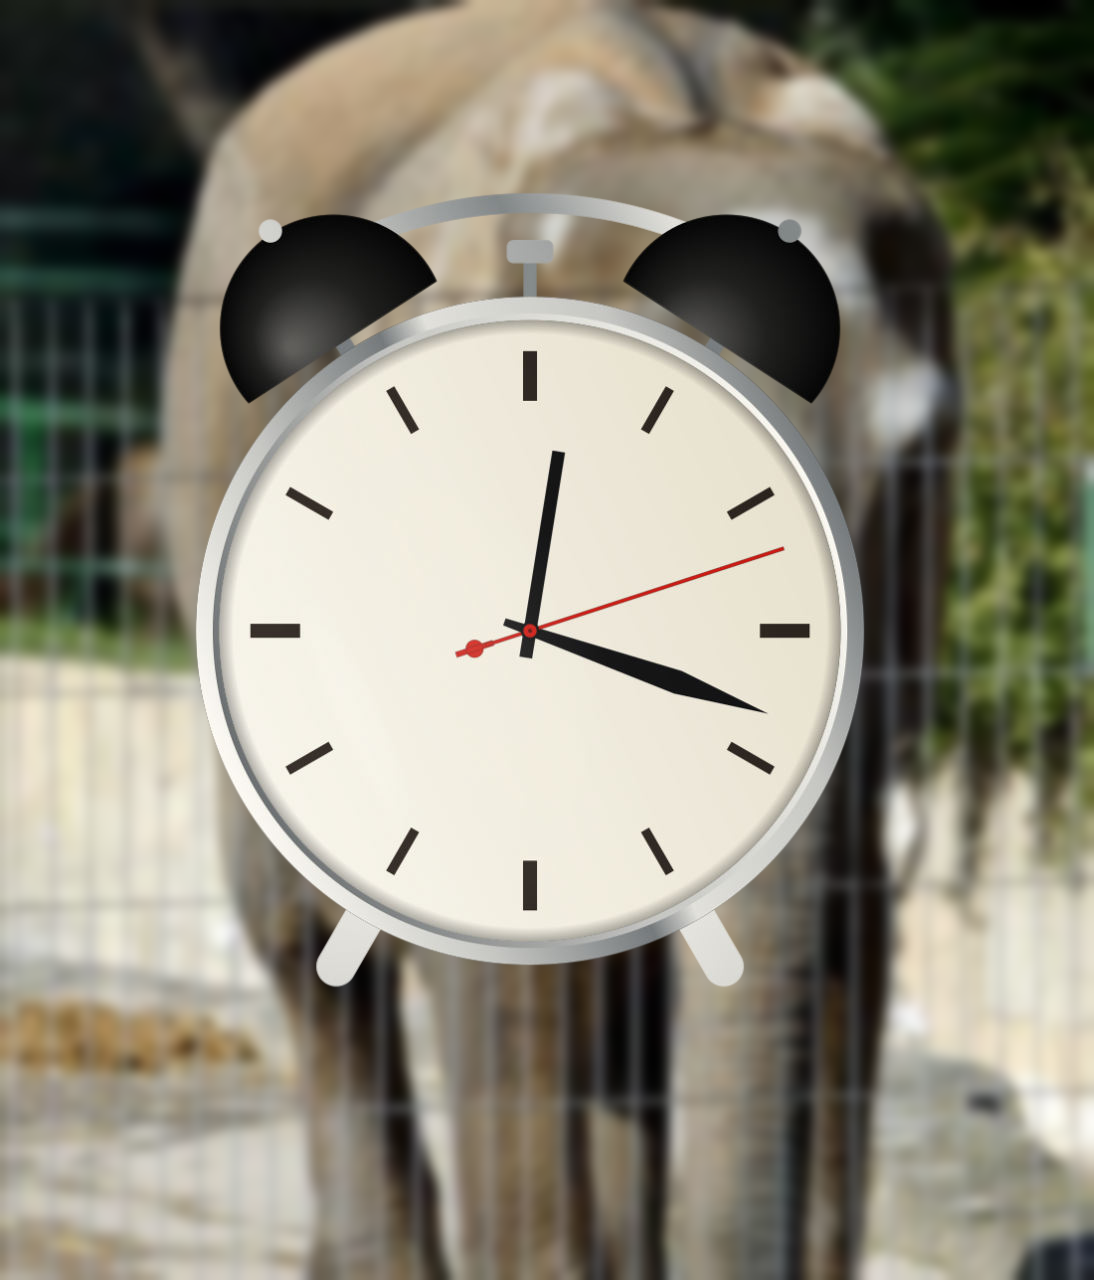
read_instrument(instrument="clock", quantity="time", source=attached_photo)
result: 12:18:12
